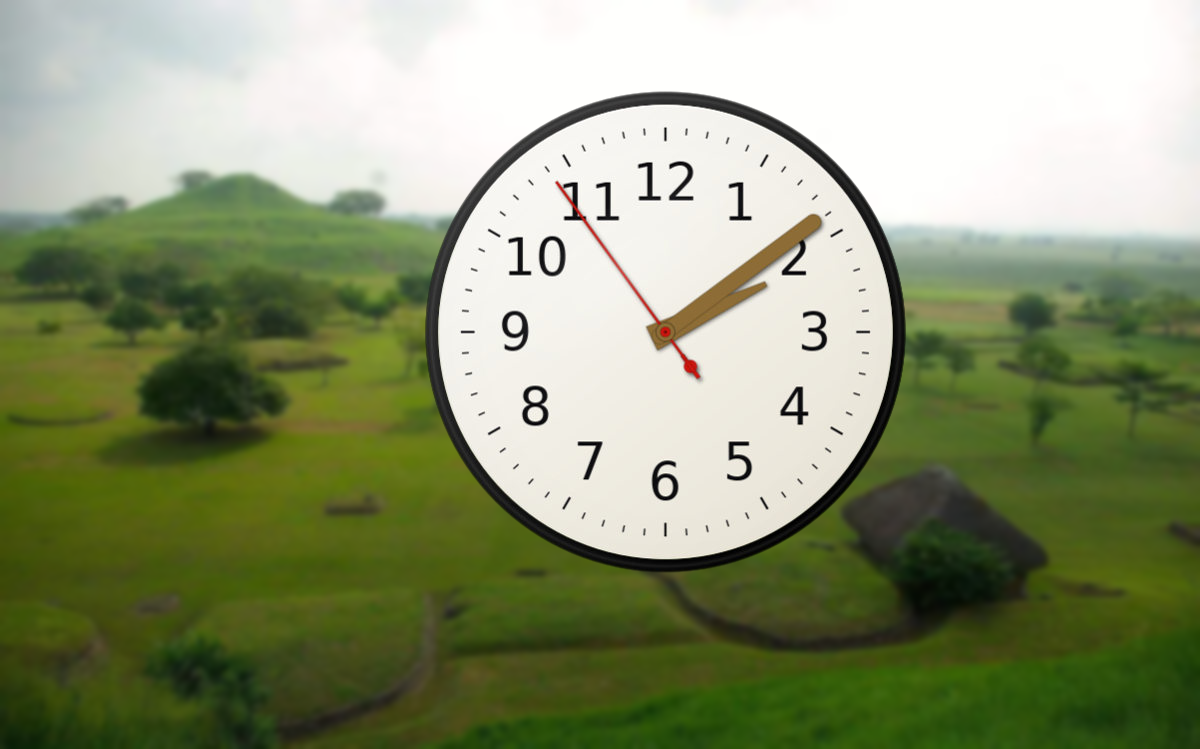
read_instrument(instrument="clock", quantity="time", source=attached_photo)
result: 2:08:54
